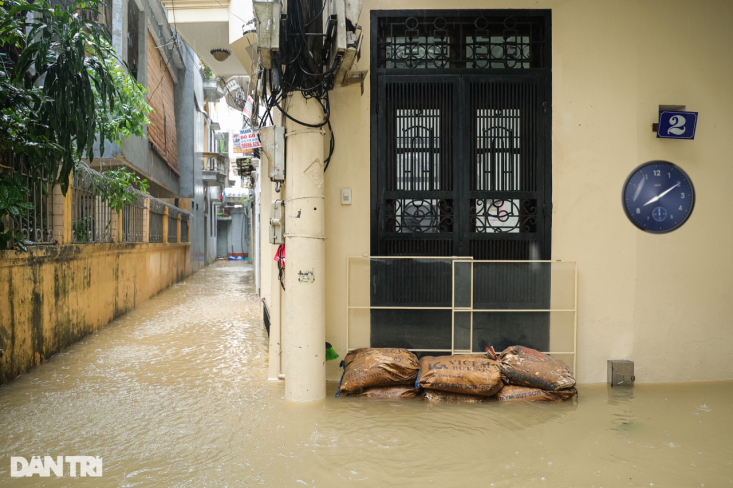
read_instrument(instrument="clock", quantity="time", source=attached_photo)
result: 8:10
